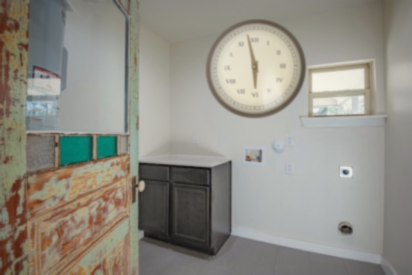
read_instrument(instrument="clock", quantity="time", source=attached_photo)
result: 5:58
